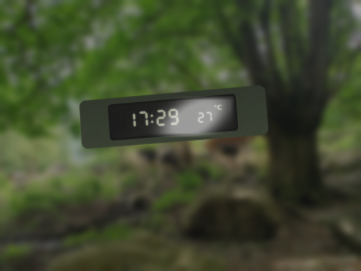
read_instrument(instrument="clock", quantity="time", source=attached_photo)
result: 17:29
